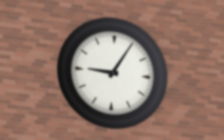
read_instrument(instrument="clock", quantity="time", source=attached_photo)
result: 9:05
